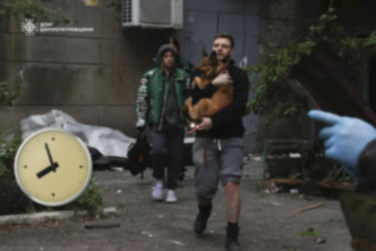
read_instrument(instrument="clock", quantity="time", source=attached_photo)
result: 7:57
